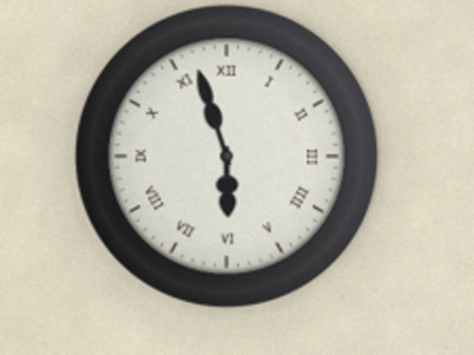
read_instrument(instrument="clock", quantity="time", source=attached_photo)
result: 5:57
